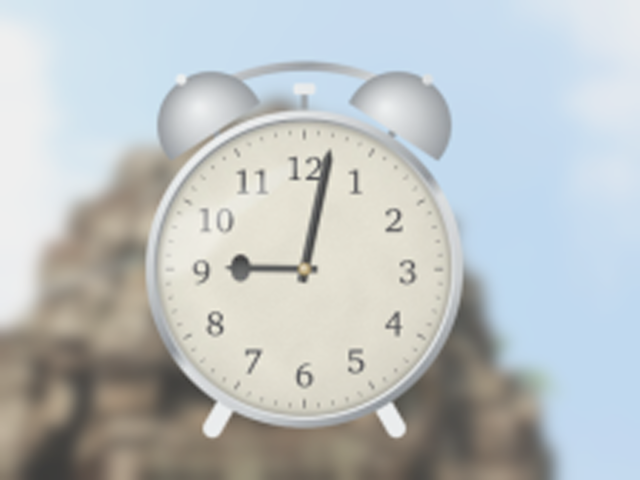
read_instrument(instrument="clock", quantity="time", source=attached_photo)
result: 9:02
